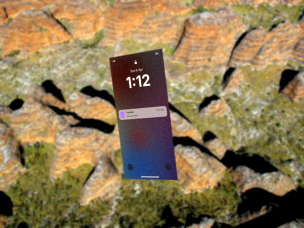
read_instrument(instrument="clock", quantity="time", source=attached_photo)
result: 1:12
